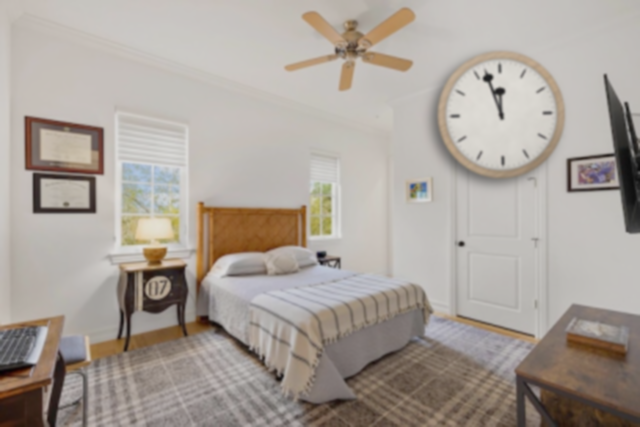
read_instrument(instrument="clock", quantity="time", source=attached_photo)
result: 11:57
